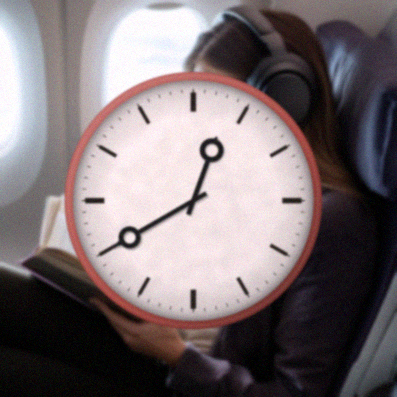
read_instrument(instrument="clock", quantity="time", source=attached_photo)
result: 12:40
